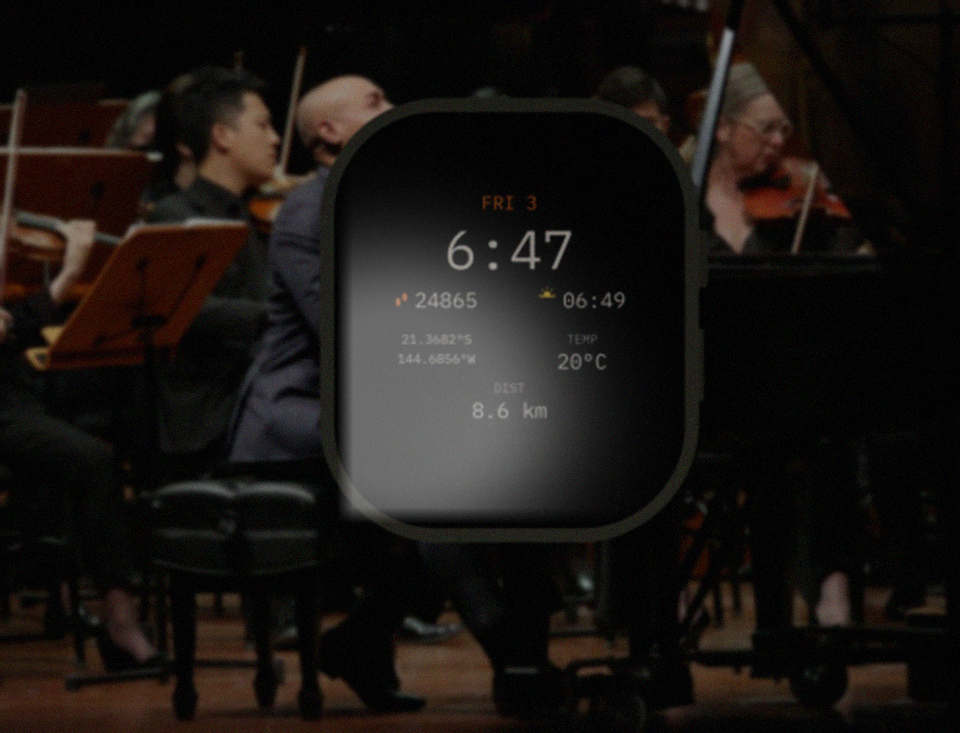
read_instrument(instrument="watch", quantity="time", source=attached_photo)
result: 6:47
